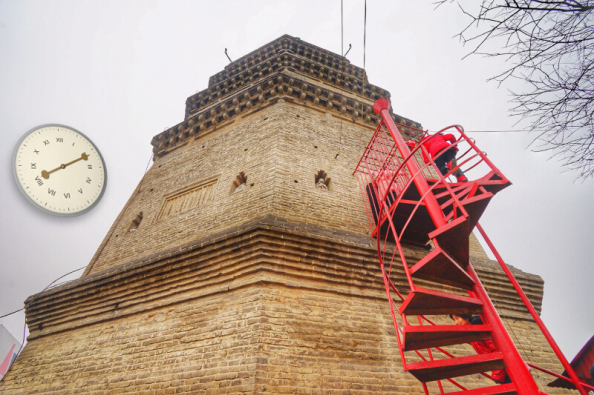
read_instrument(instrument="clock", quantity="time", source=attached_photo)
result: 8:11
